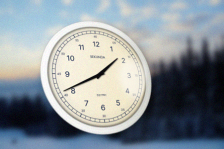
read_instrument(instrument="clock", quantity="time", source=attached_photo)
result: 1:41
